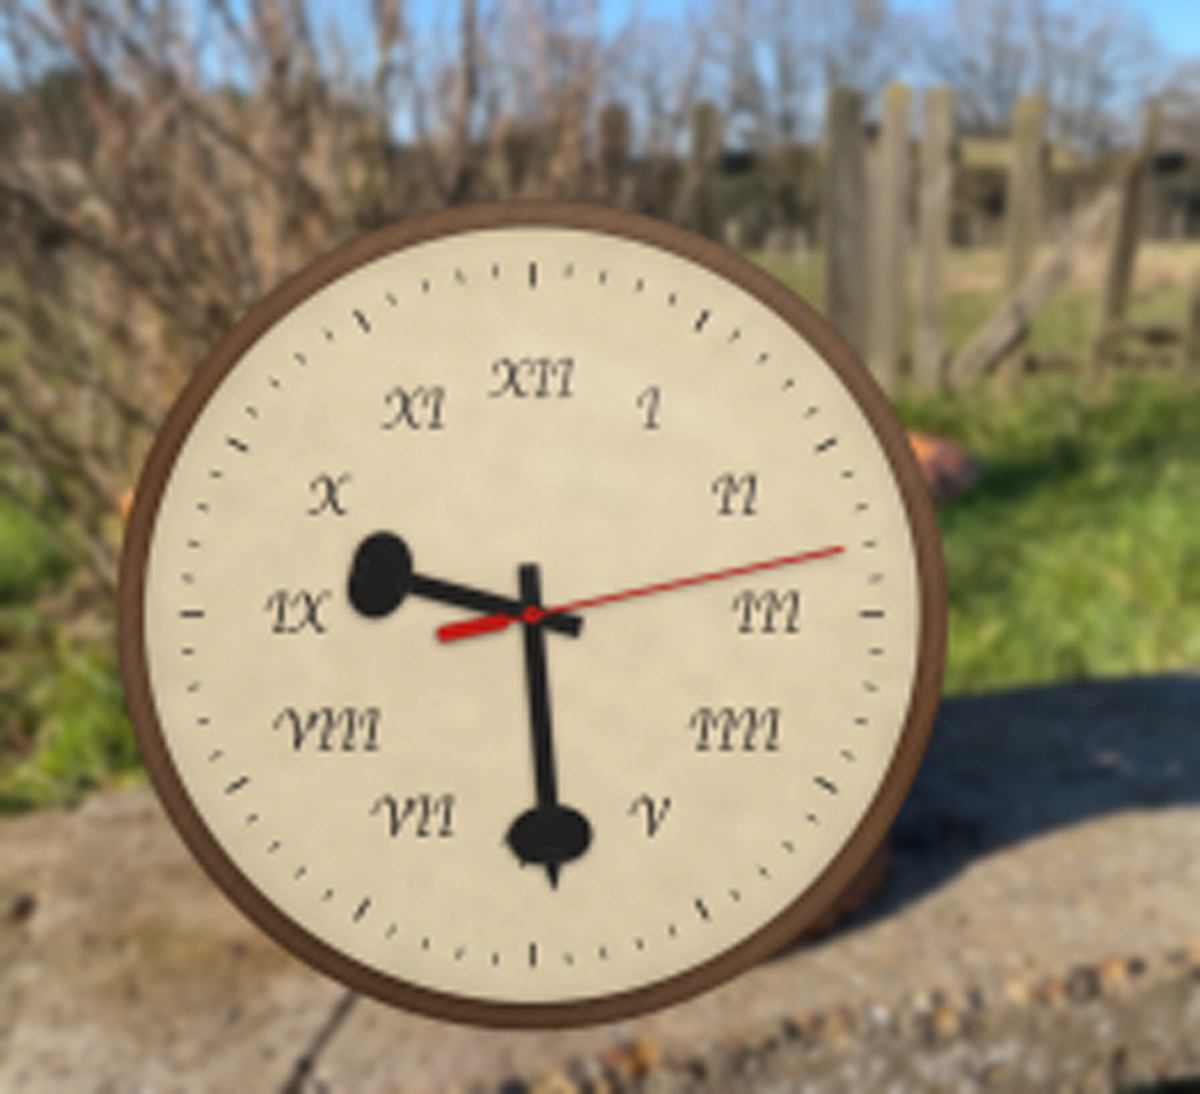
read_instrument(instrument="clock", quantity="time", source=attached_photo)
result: 9:29:13
